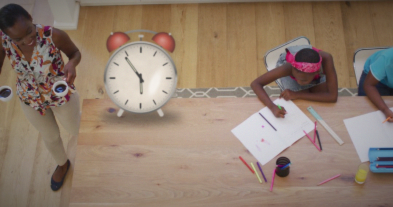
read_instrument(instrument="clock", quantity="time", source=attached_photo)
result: 5:54
